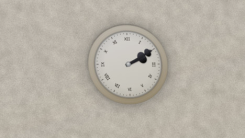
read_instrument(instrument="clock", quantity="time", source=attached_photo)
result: 2:10
